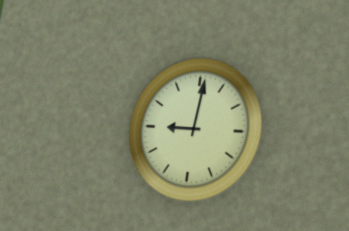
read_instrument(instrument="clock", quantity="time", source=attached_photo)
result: 9:01
